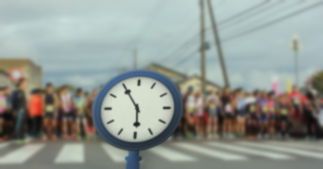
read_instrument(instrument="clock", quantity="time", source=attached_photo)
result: 5:55
